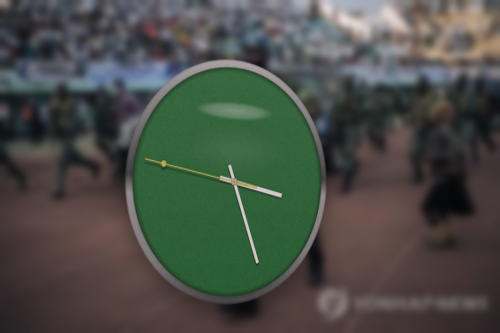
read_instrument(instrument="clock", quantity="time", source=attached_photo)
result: 3:26:47
